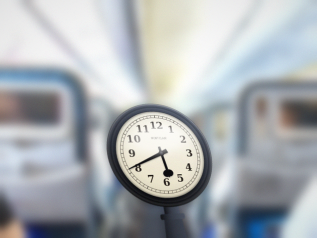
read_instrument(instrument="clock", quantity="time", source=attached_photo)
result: 5:41
